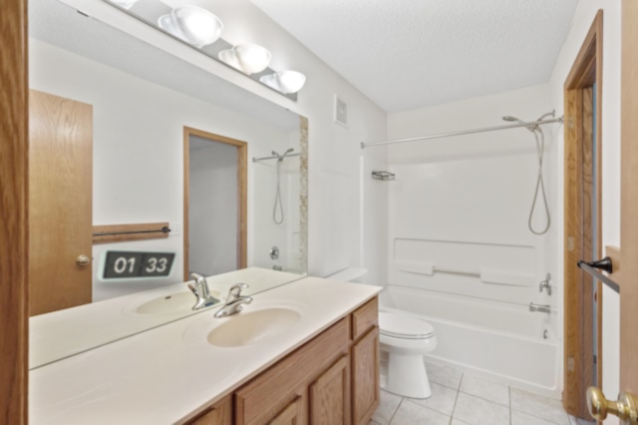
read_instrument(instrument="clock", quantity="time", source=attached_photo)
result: 1:33
